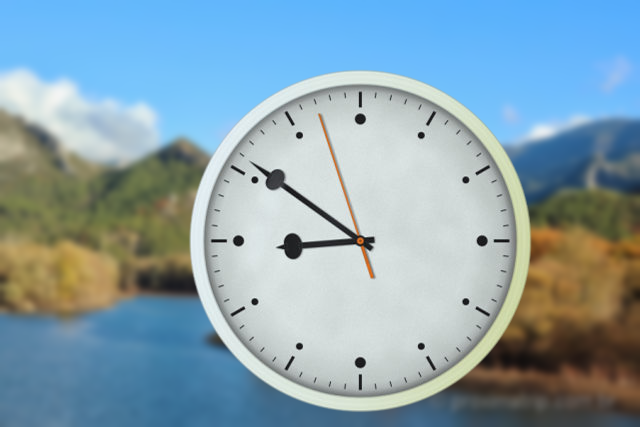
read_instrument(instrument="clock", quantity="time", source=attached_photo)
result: 8:50:57
